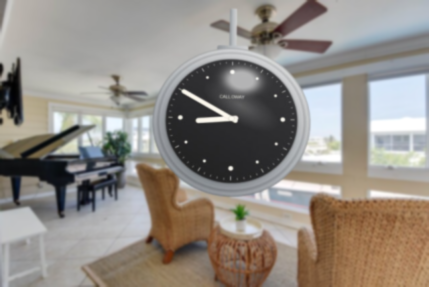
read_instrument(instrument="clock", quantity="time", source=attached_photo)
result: 8:50
